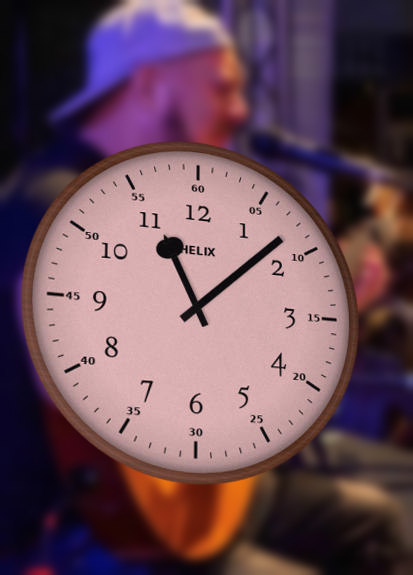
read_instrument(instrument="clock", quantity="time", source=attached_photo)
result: 11:08
